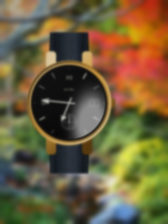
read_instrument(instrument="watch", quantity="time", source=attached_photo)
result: 6:46
